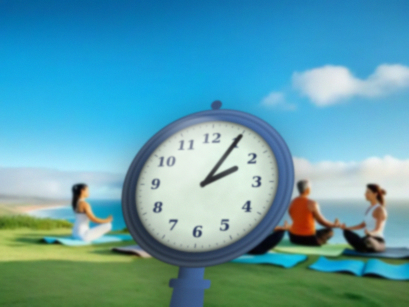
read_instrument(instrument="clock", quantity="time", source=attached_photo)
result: 2:05
